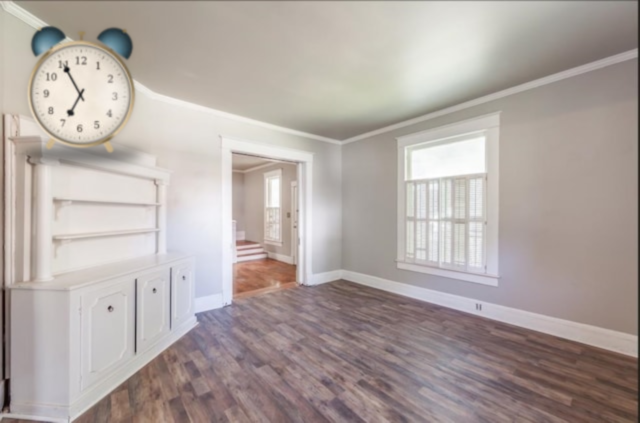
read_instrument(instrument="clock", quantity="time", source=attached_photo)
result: 6:55
